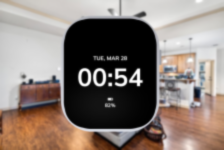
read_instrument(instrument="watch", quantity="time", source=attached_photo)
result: 0:54
